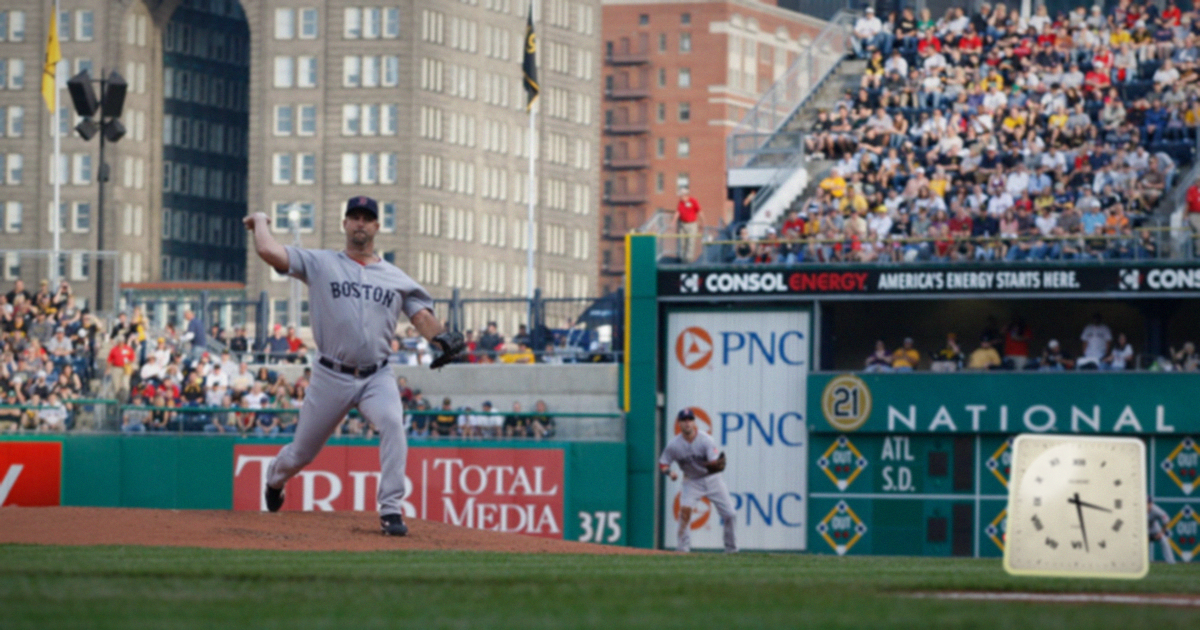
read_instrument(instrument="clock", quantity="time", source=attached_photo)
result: 3:28
